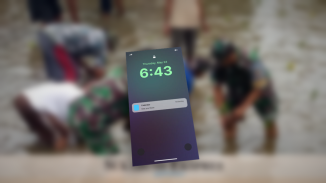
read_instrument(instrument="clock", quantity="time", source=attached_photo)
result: 6:43
